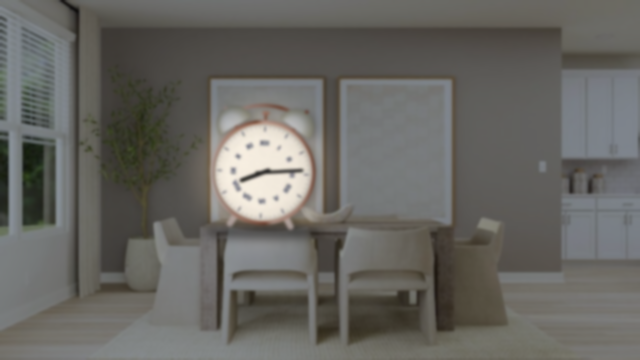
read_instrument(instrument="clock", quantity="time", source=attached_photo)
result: 8:14
